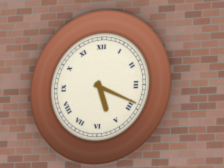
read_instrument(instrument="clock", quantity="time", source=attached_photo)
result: 5:19
